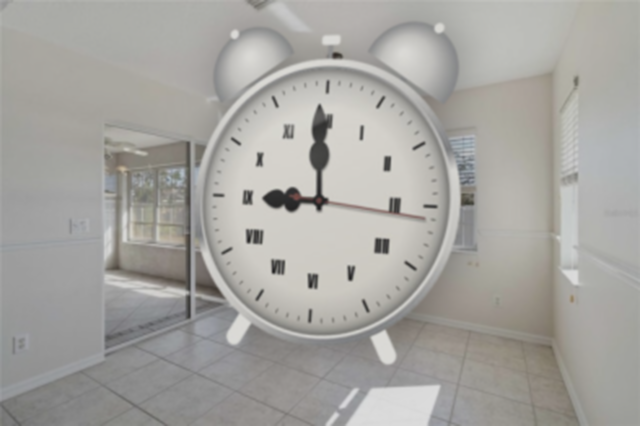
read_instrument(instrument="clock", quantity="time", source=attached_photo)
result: 8:59:16
